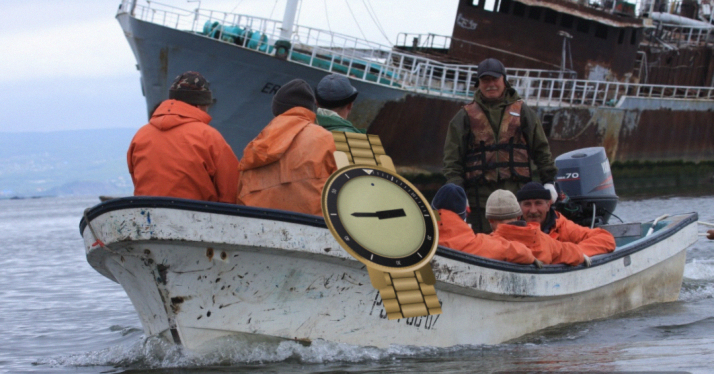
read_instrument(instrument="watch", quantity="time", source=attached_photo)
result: 2:45
